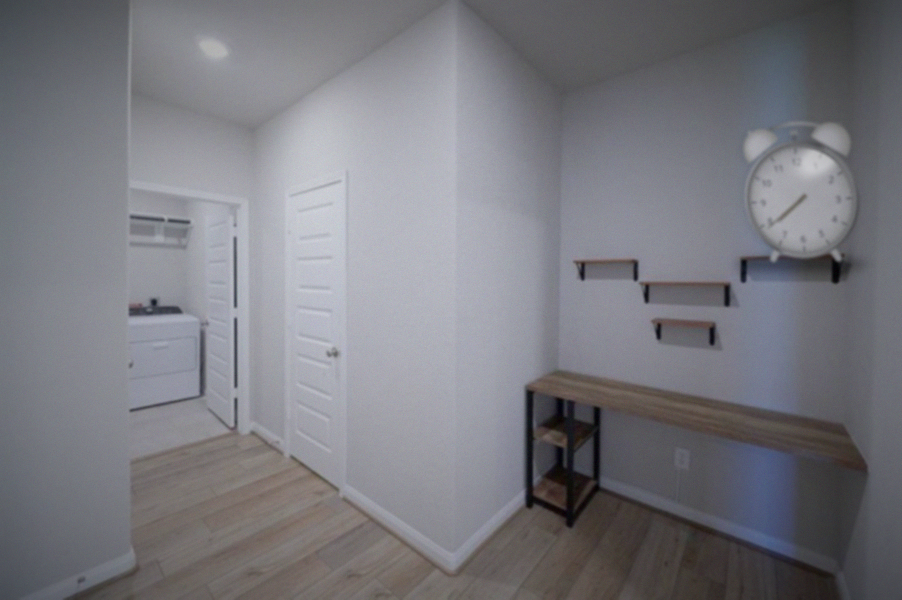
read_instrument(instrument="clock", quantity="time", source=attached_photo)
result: 7:39
